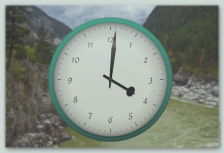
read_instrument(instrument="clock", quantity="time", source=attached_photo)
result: 4:01
